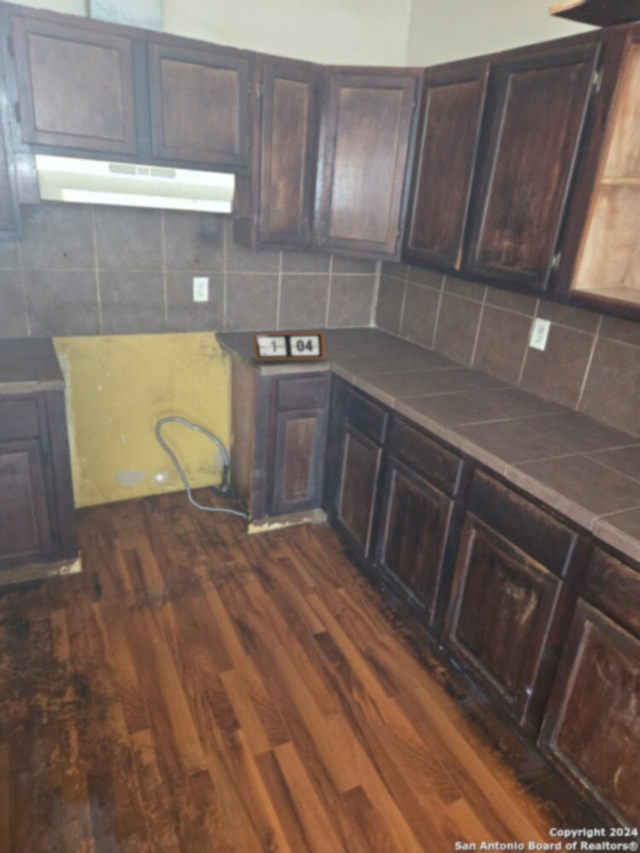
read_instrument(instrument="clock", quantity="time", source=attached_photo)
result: 1:04
